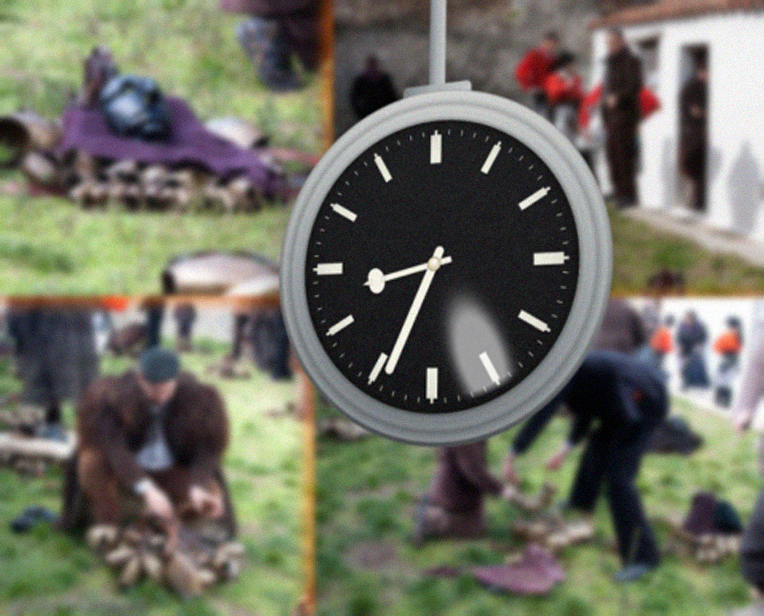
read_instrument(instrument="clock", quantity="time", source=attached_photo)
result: 8:34
